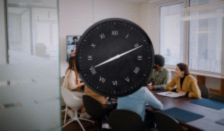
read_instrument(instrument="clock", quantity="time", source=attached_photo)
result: 8:11
